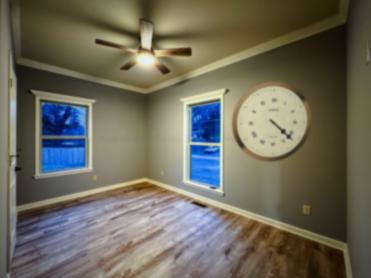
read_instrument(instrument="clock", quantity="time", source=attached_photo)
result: 4:22
